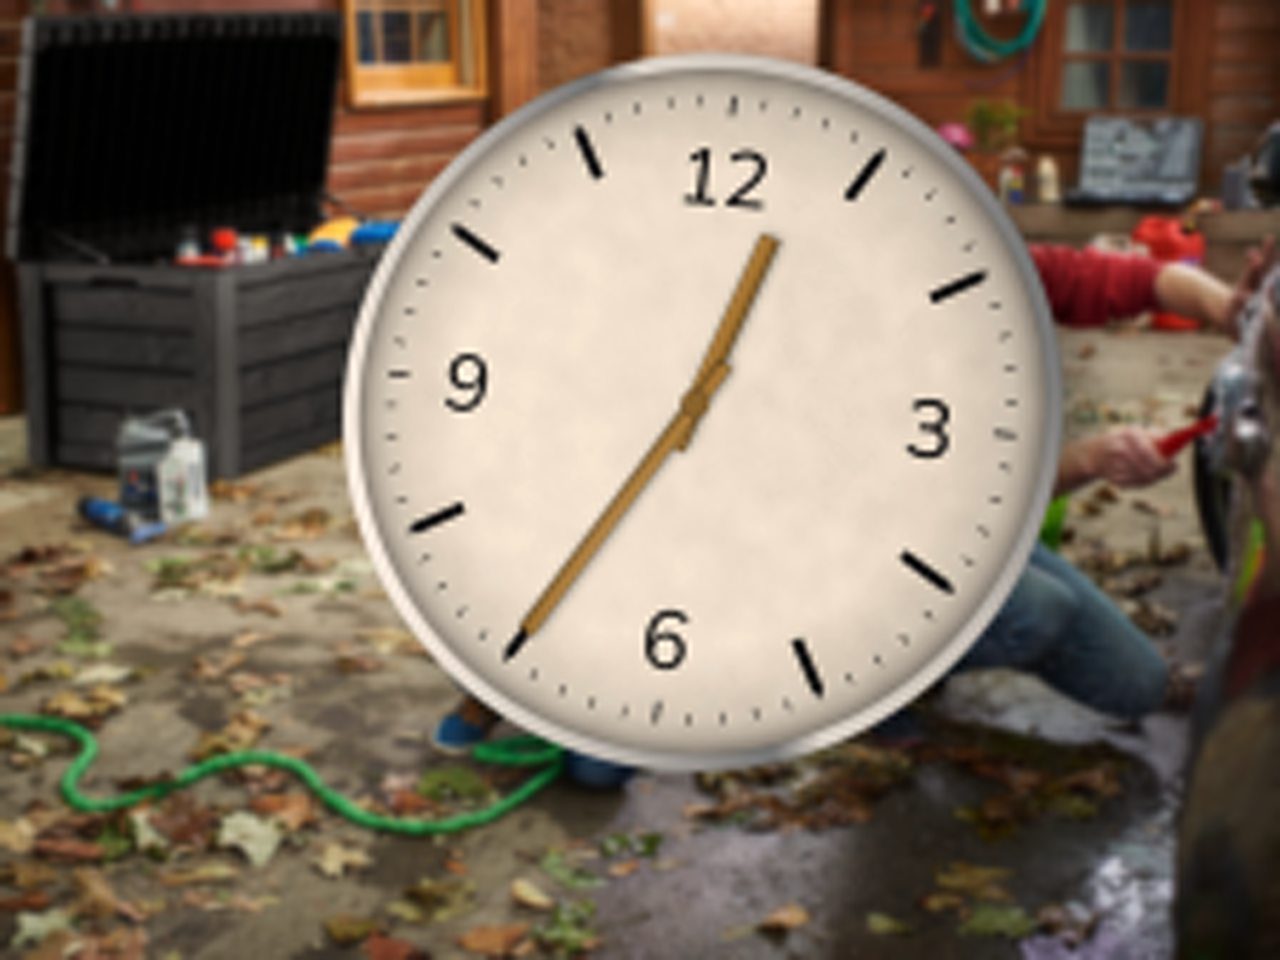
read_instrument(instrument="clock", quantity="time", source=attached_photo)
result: 12:35
